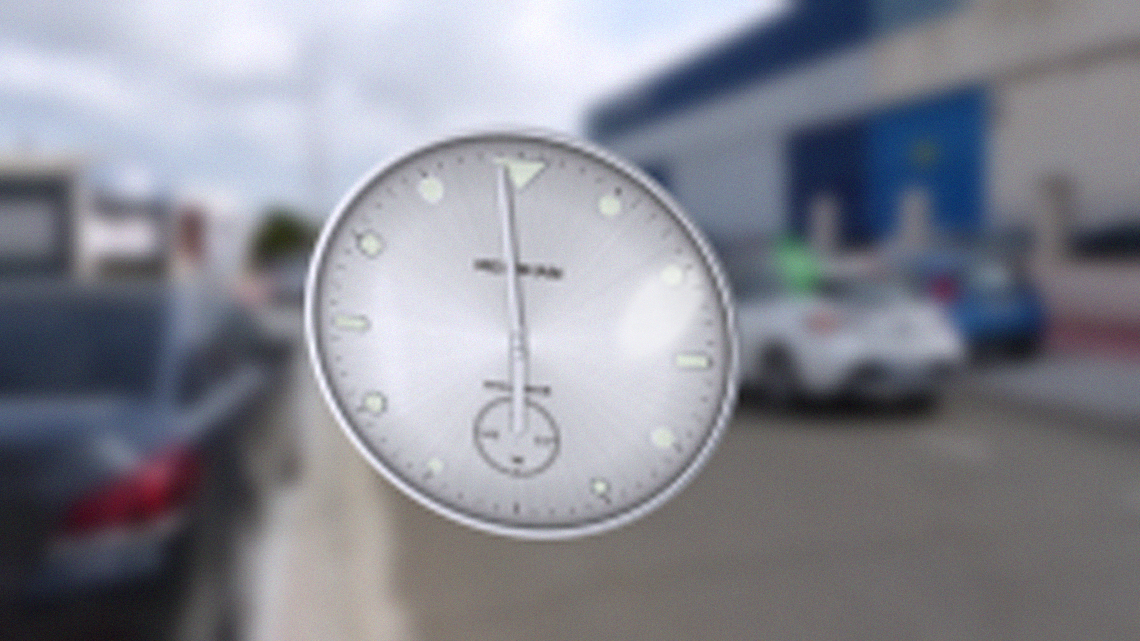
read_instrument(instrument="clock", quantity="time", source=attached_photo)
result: 5:59
